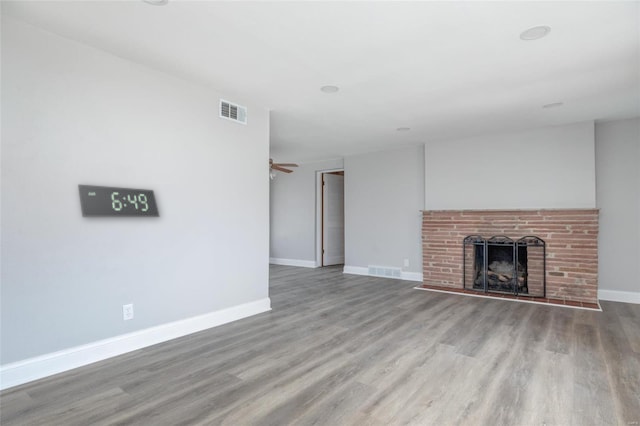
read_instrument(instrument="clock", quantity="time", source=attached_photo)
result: 6:49
